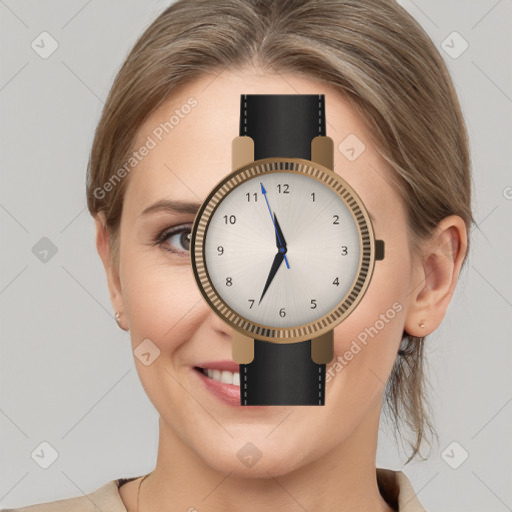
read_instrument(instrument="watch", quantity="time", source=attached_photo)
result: 11:33:57
